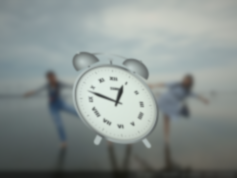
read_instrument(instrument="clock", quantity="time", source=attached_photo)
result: 12:48
